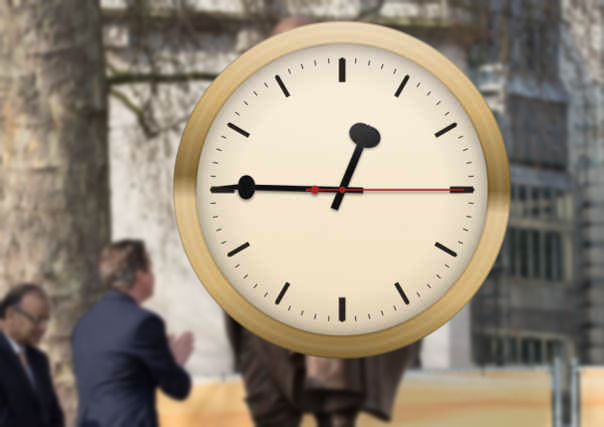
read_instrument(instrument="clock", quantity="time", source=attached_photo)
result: 12:45:15
